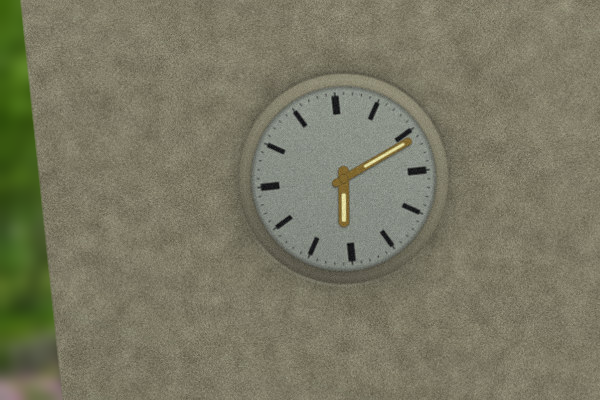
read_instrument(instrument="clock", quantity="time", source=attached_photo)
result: 6:11
